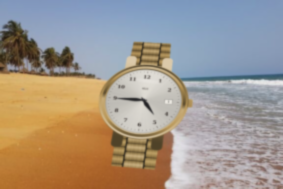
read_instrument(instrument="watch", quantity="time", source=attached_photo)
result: 4:45
